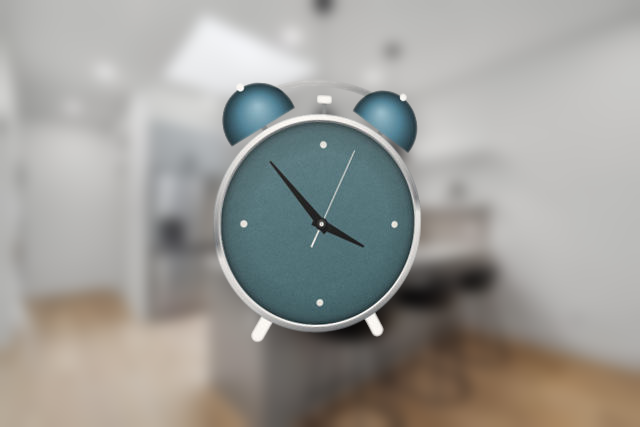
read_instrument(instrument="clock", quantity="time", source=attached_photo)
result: 3:53:04
